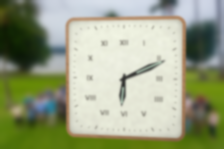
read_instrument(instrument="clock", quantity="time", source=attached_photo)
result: 6:11
